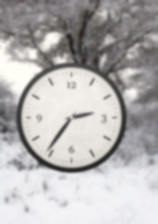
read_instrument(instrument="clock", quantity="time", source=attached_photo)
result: 2:36
